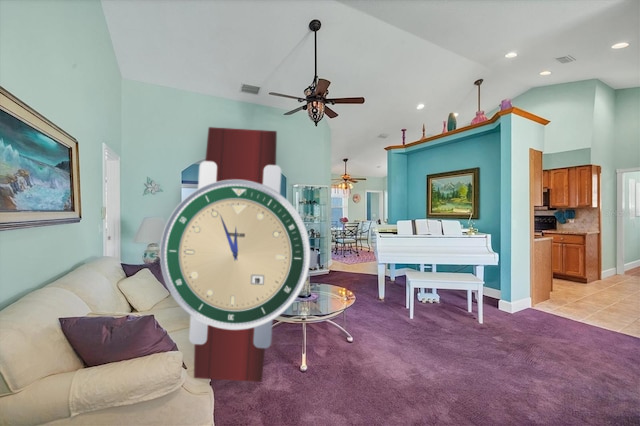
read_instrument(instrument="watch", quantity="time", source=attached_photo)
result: 11:56
